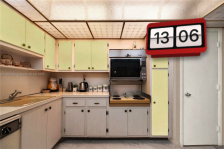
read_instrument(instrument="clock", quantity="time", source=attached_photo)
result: 13:06
